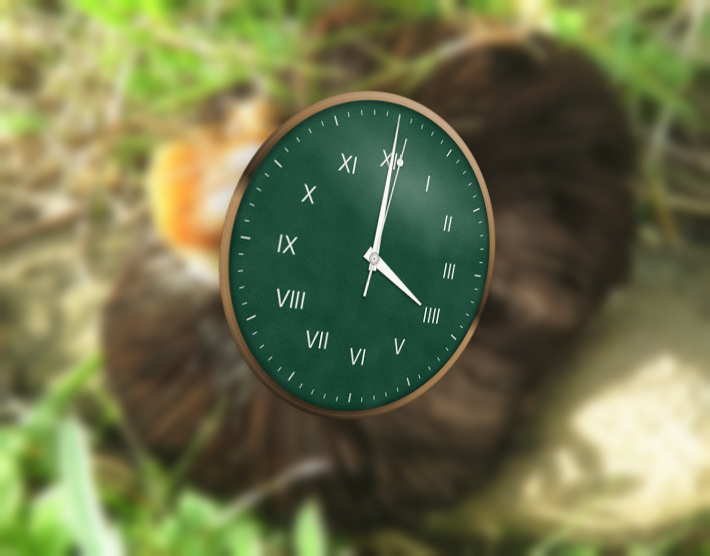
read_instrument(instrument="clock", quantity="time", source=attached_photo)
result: 4:00:01
